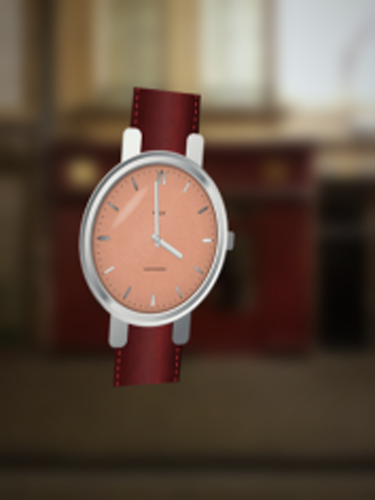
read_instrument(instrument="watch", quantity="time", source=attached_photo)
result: 3:59
